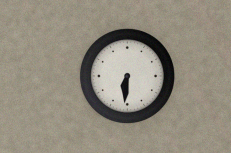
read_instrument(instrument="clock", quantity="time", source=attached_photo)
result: 6:31
